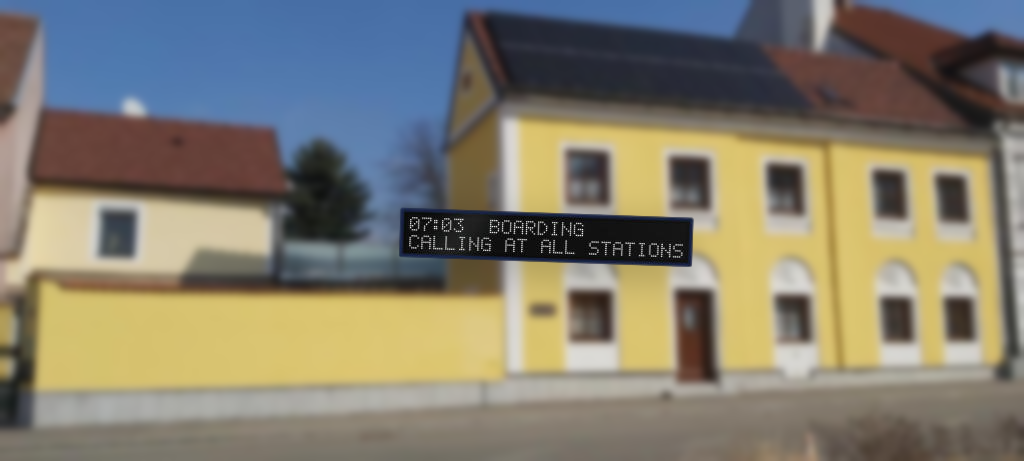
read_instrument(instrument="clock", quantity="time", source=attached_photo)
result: 7:03
